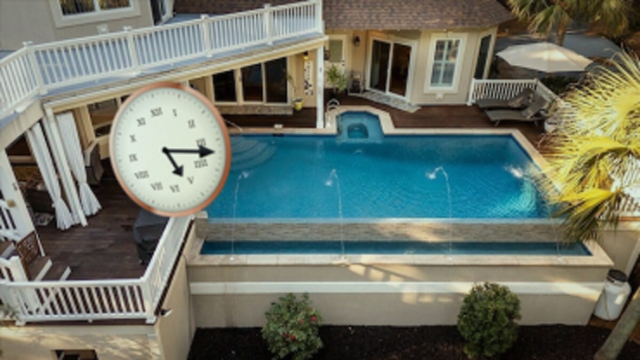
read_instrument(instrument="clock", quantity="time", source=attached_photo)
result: 5:17
